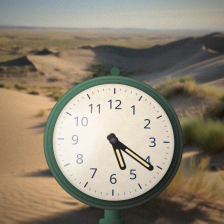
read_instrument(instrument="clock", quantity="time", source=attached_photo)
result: 5:21
